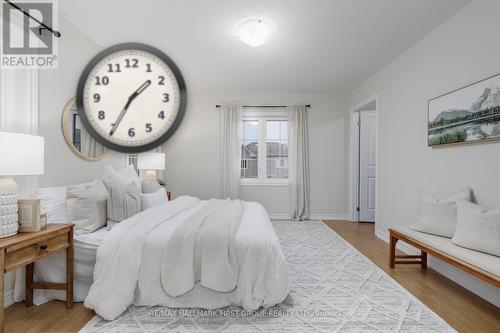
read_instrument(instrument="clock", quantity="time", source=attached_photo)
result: 1:35
